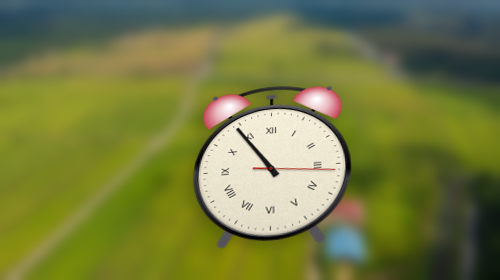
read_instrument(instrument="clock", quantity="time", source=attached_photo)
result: 10:54:16
